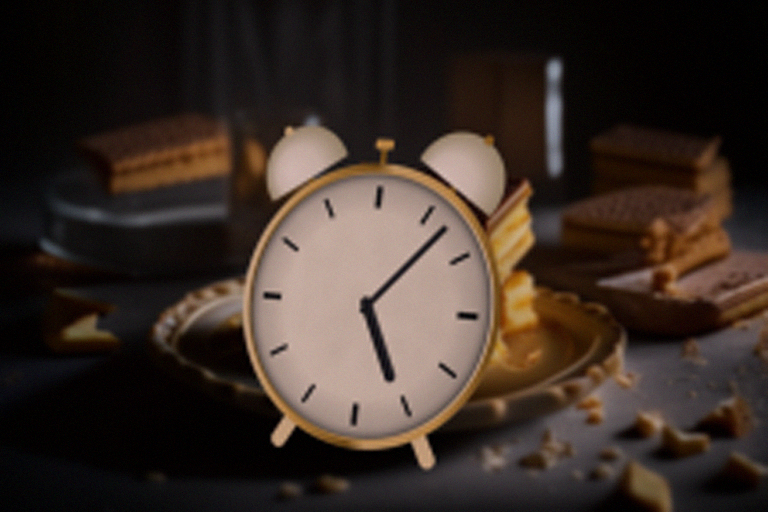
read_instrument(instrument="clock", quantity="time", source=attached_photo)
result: 5:07
